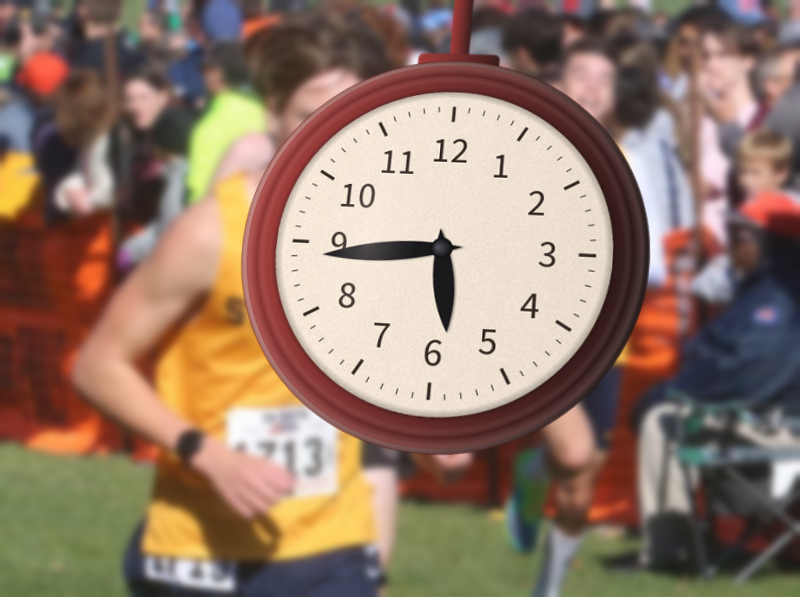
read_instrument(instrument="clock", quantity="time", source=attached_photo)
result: 5:44
